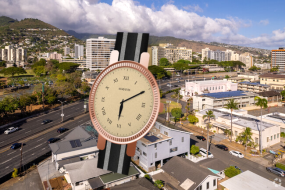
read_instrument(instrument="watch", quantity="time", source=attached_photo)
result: 6:10
